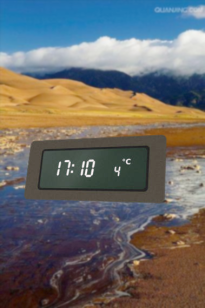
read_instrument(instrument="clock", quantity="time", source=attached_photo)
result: 17:10
